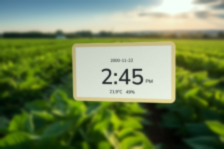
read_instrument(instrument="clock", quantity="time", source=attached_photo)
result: 2:45
